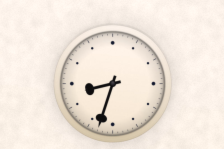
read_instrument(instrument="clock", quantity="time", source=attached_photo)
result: 8:33
